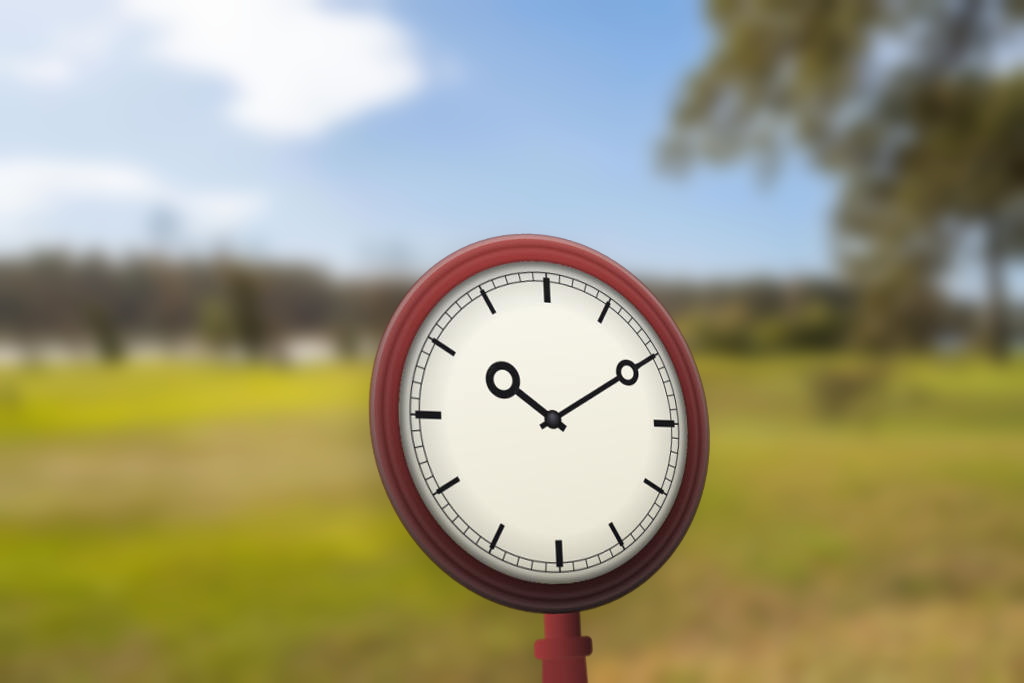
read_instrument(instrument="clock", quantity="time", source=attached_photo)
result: 10:10
